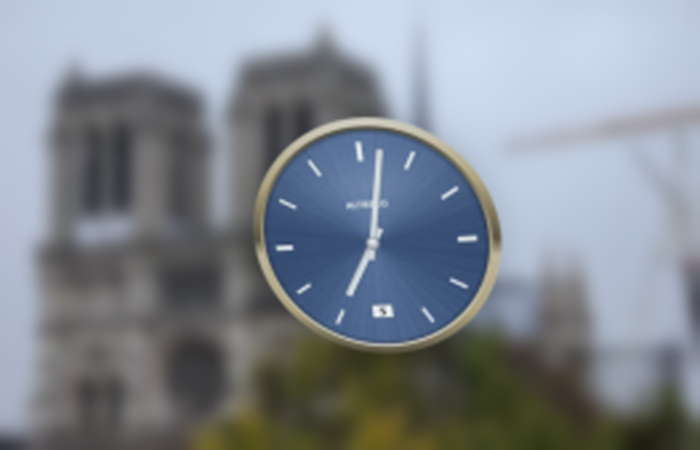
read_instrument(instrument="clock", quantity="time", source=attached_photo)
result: 7:02
